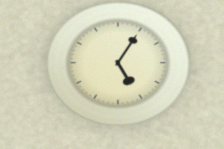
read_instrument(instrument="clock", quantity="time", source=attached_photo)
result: 5:05
